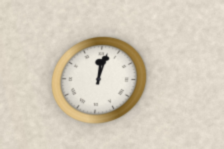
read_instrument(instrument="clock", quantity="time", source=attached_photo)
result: 12:02
